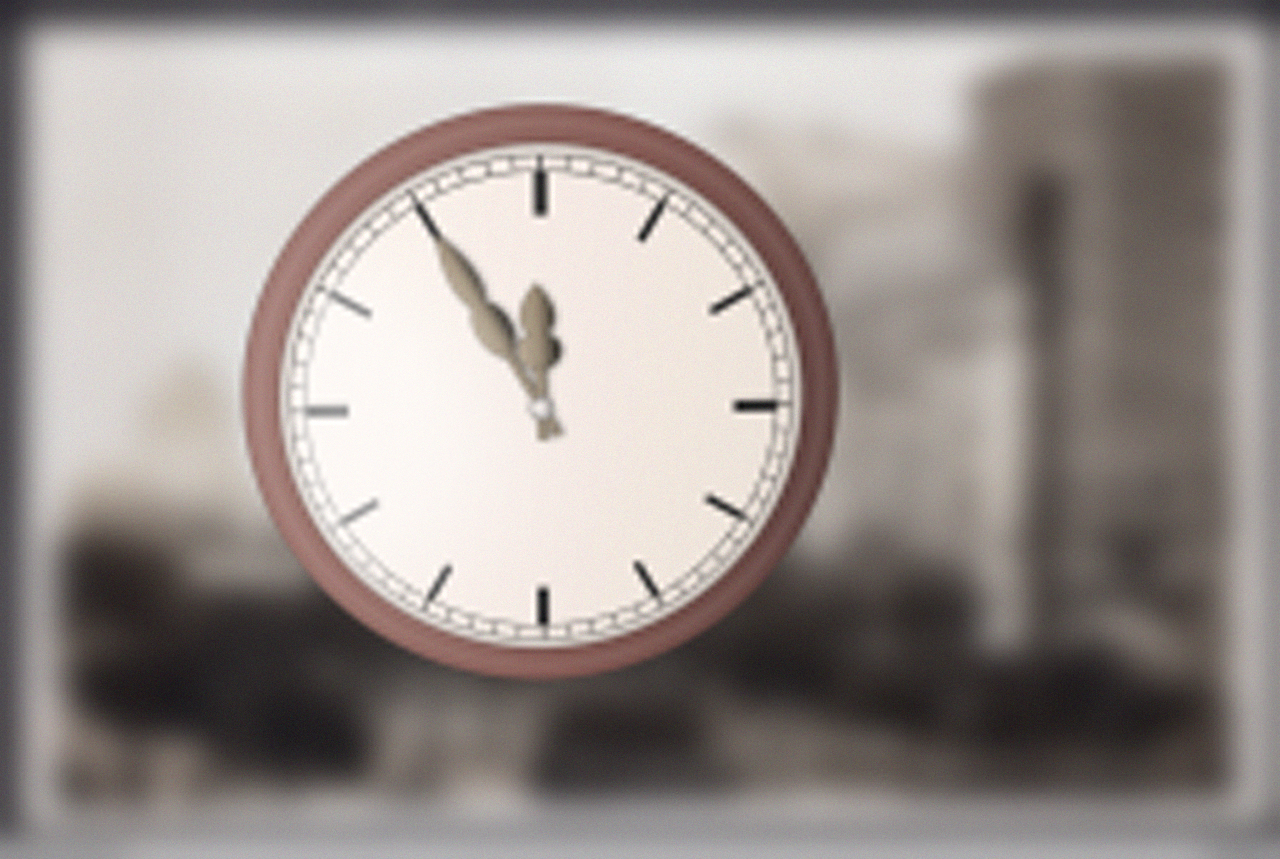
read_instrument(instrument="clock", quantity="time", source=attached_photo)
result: 11:55
